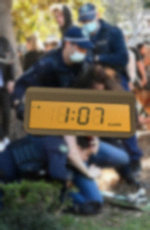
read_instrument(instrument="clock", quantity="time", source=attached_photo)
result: 1:07
